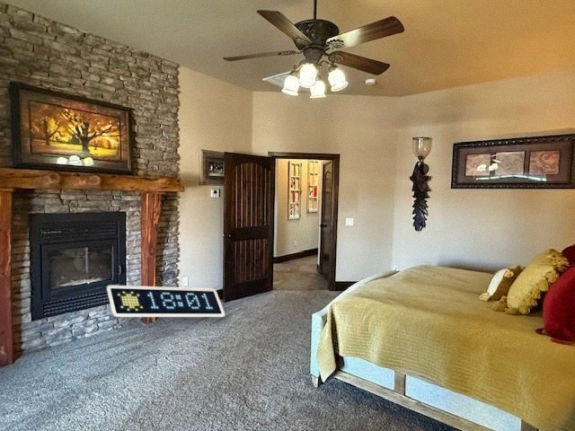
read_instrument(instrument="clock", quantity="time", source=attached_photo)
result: 18:01
